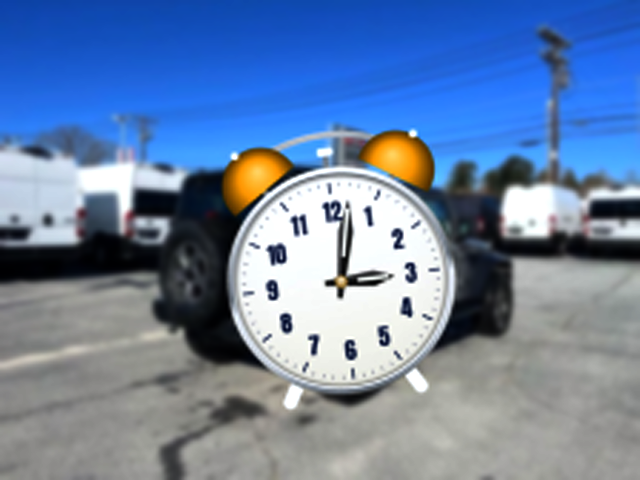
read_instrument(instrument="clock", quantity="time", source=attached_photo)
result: 3:02
